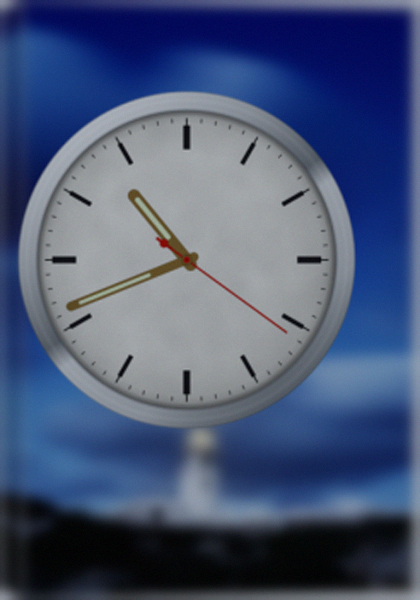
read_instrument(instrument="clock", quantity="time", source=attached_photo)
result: 10:41:21
